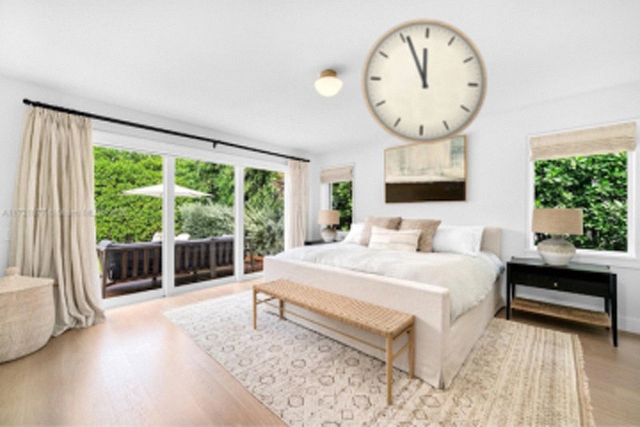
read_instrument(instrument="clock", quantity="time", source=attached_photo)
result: 11:56
